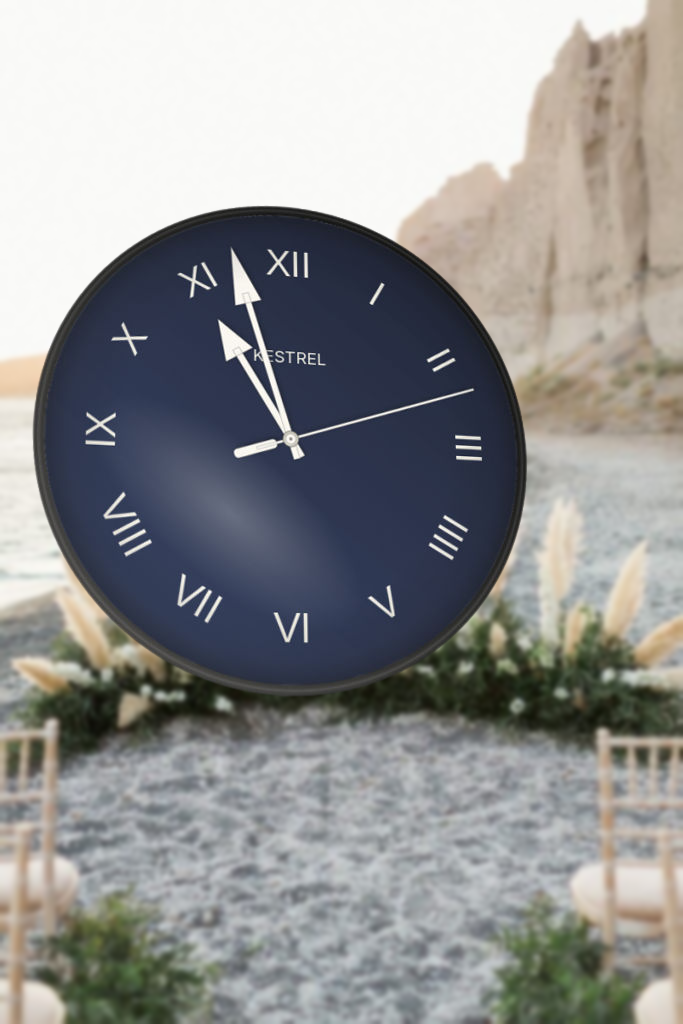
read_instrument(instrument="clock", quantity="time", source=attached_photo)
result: 10:57:12
